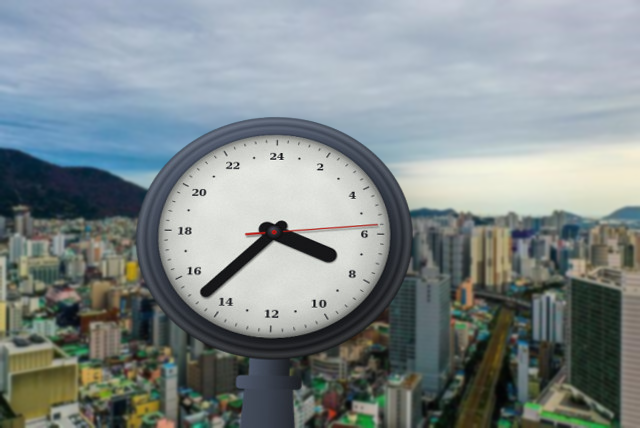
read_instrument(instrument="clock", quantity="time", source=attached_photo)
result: 7:37:14
